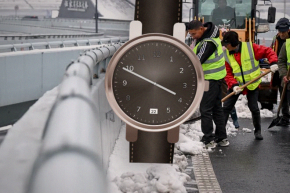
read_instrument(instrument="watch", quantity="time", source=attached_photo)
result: 3:49
